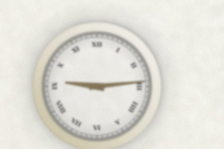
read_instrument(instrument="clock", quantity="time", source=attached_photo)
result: 9:14
